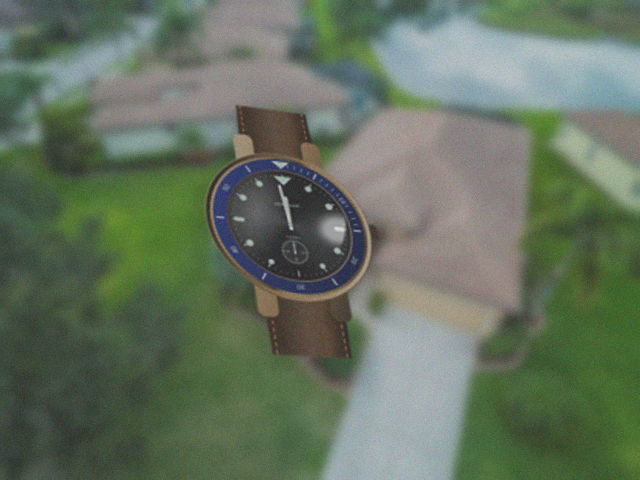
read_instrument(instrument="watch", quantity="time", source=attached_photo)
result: 11:59
